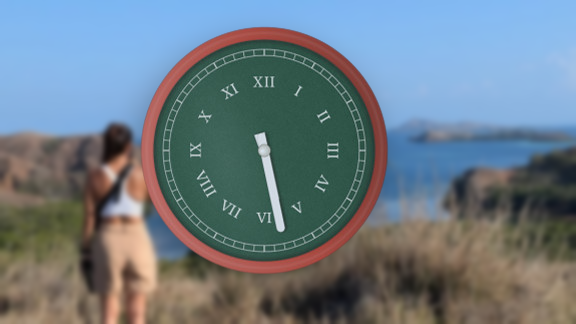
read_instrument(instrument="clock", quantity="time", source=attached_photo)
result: 5:28
